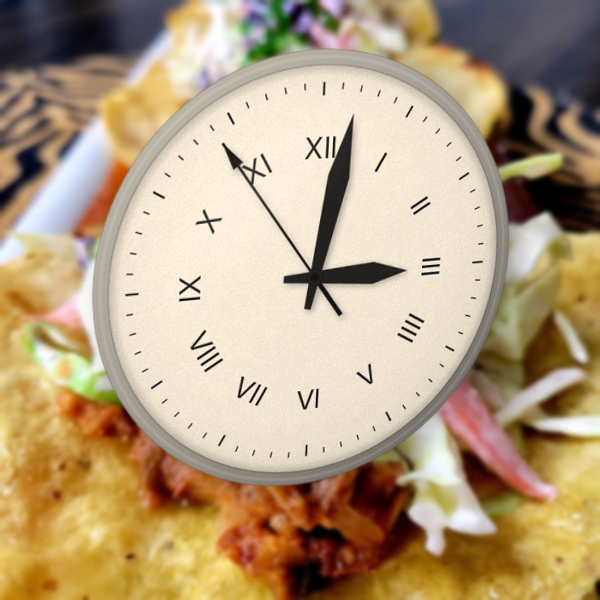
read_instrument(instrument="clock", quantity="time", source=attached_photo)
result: 3:01:54
